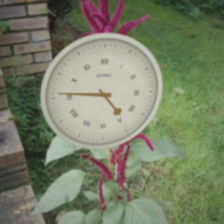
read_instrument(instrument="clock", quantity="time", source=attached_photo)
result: 4:46
